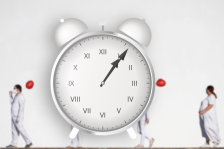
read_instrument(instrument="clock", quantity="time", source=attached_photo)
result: 1:06
